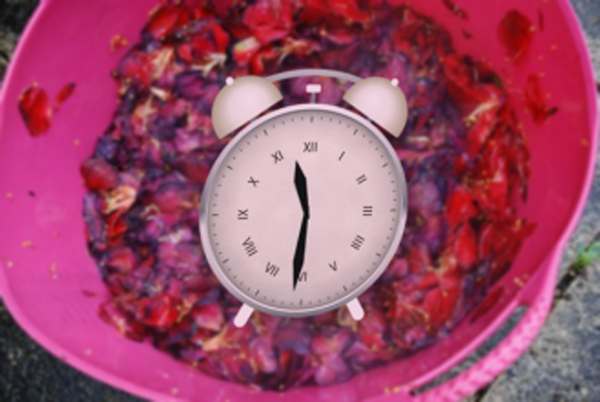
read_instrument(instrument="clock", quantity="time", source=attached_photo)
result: 11:31
